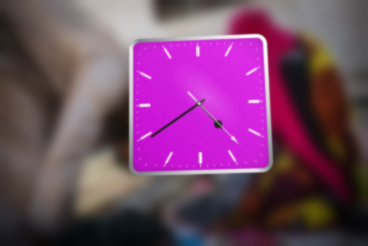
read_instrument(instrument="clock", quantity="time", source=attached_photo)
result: 4:39:23
